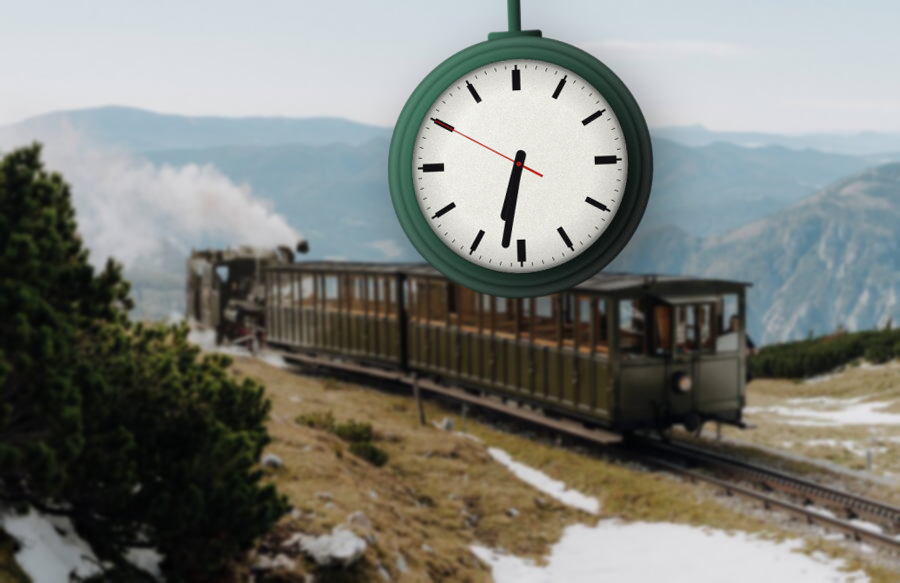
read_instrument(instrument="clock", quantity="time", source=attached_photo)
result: 6:31:50
